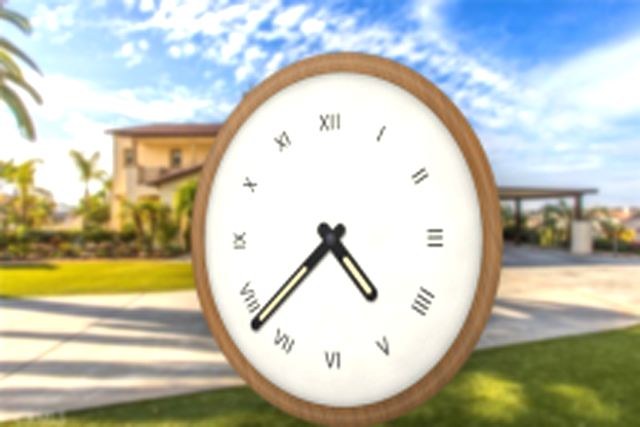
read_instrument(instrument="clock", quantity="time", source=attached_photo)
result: 4:38
